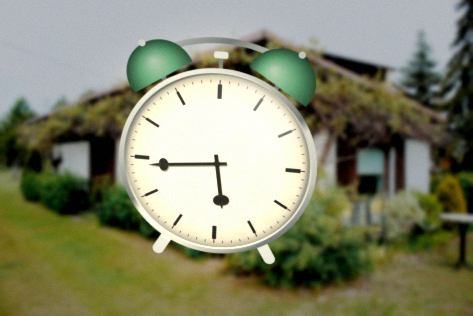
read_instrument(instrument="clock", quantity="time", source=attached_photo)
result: 5:44
